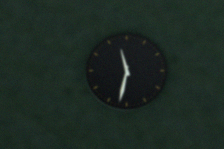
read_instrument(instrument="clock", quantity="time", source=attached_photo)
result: 11:32
